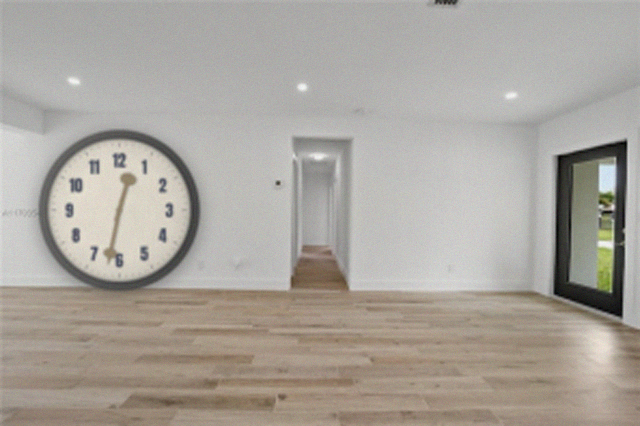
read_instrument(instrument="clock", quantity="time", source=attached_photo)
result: 12:32
